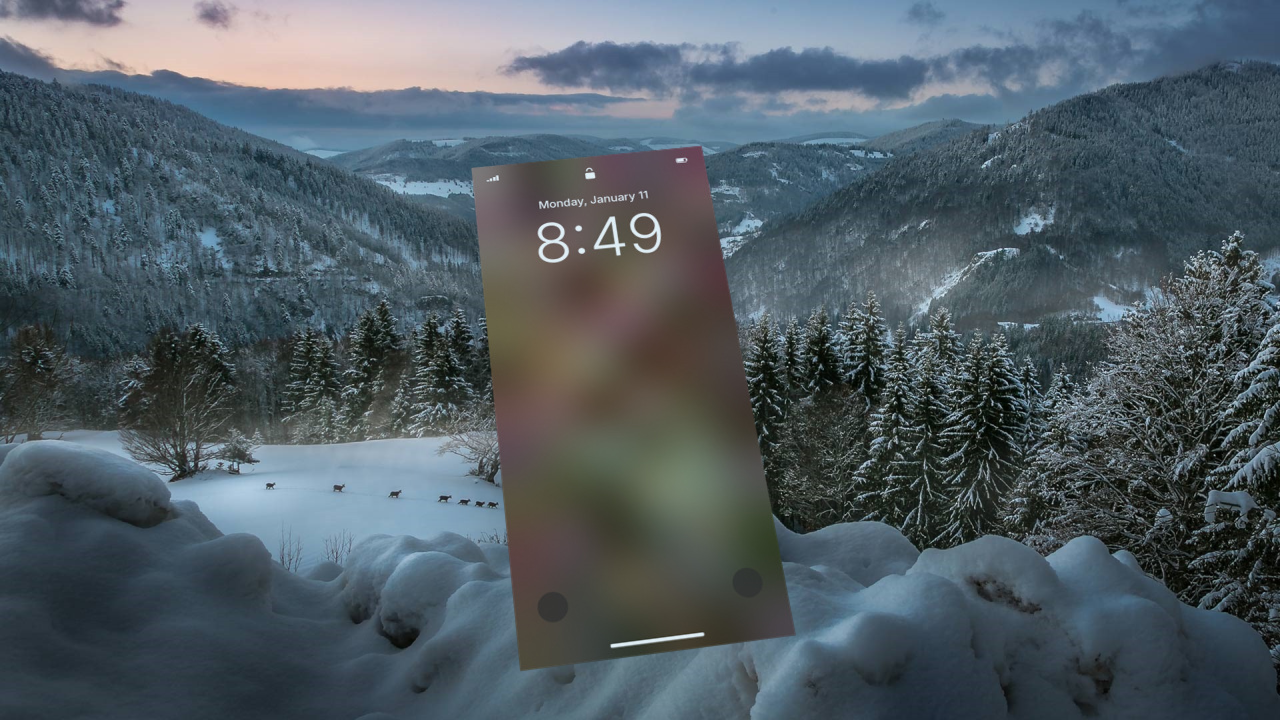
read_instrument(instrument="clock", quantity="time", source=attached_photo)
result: 8:49
